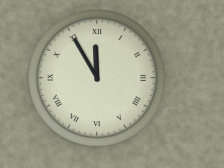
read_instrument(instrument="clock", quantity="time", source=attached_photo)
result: 11:55
